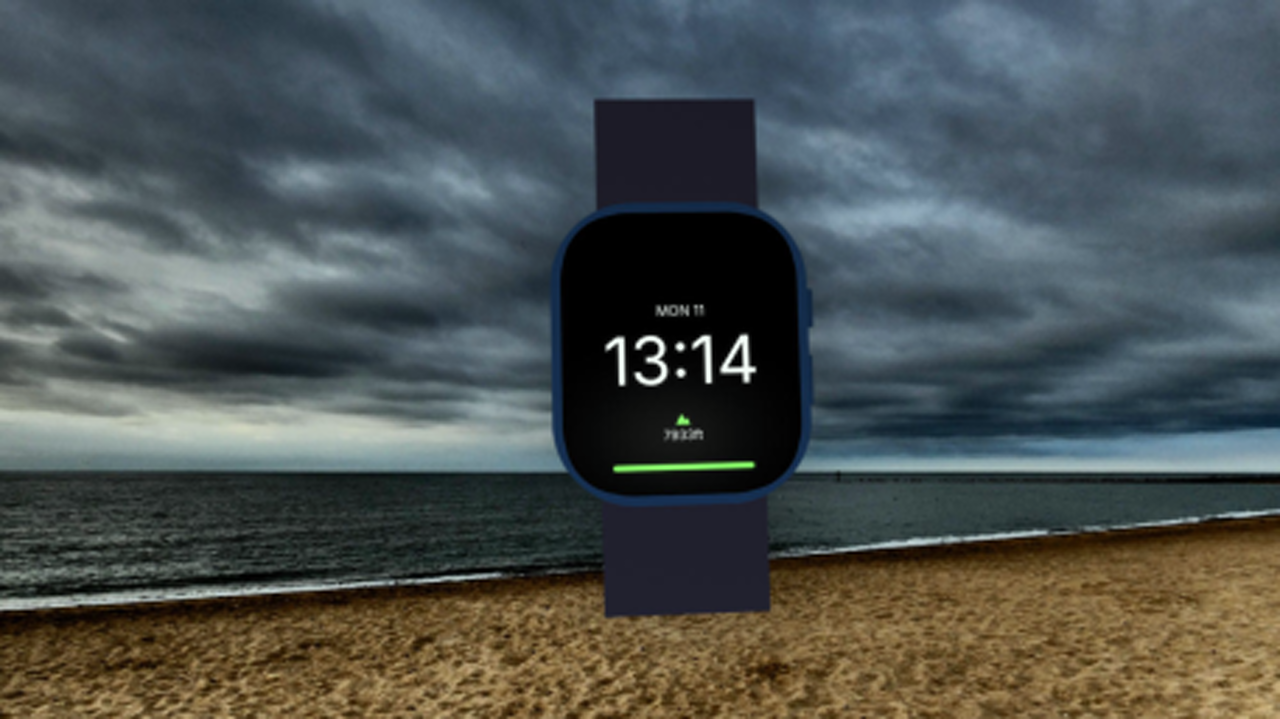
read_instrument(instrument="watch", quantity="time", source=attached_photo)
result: 13:14
